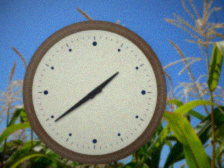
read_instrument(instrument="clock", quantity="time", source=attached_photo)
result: 1:39
